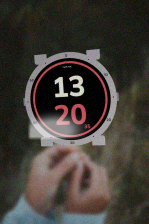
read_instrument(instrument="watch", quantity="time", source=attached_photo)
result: 13:20
